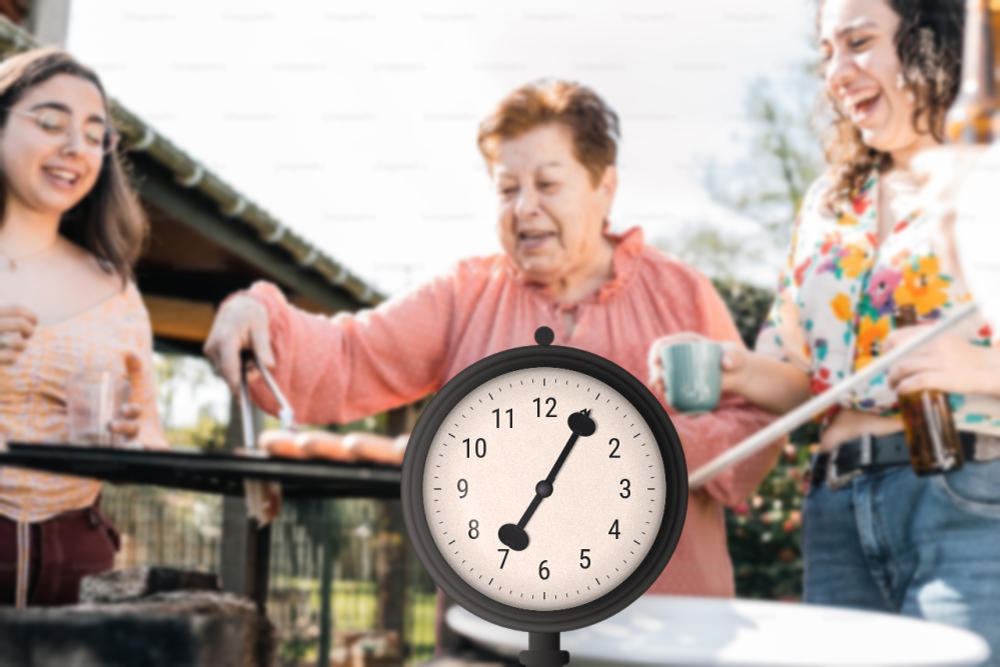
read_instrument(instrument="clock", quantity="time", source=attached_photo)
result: 7:05
